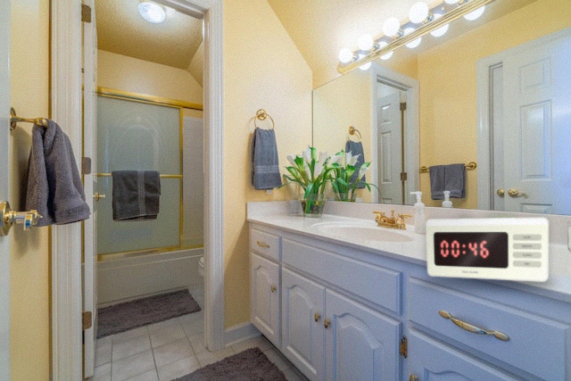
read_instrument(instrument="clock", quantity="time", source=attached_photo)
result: 0:46
